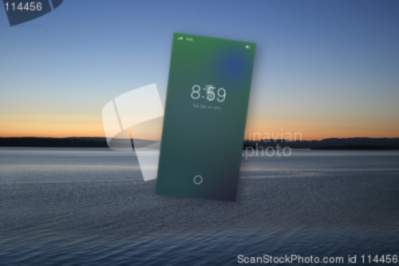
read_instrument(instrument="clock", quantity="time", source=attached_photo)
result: 8:59
